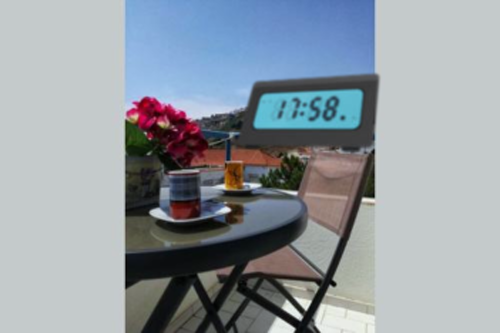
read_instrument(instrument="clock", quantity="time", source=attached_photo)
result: 17:58
